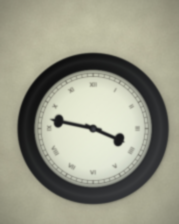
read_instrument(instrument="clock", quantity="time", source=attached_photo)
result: 3:47
